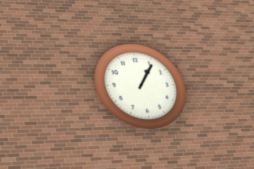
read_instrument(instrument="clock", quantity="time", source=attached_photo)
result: 1:06
